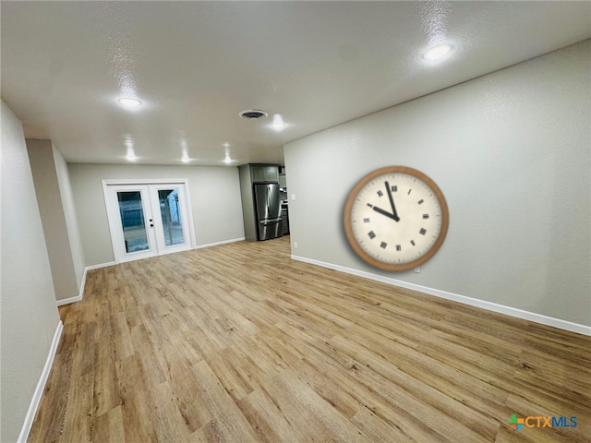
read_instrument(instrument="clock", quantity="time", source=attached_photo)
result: 9:58
